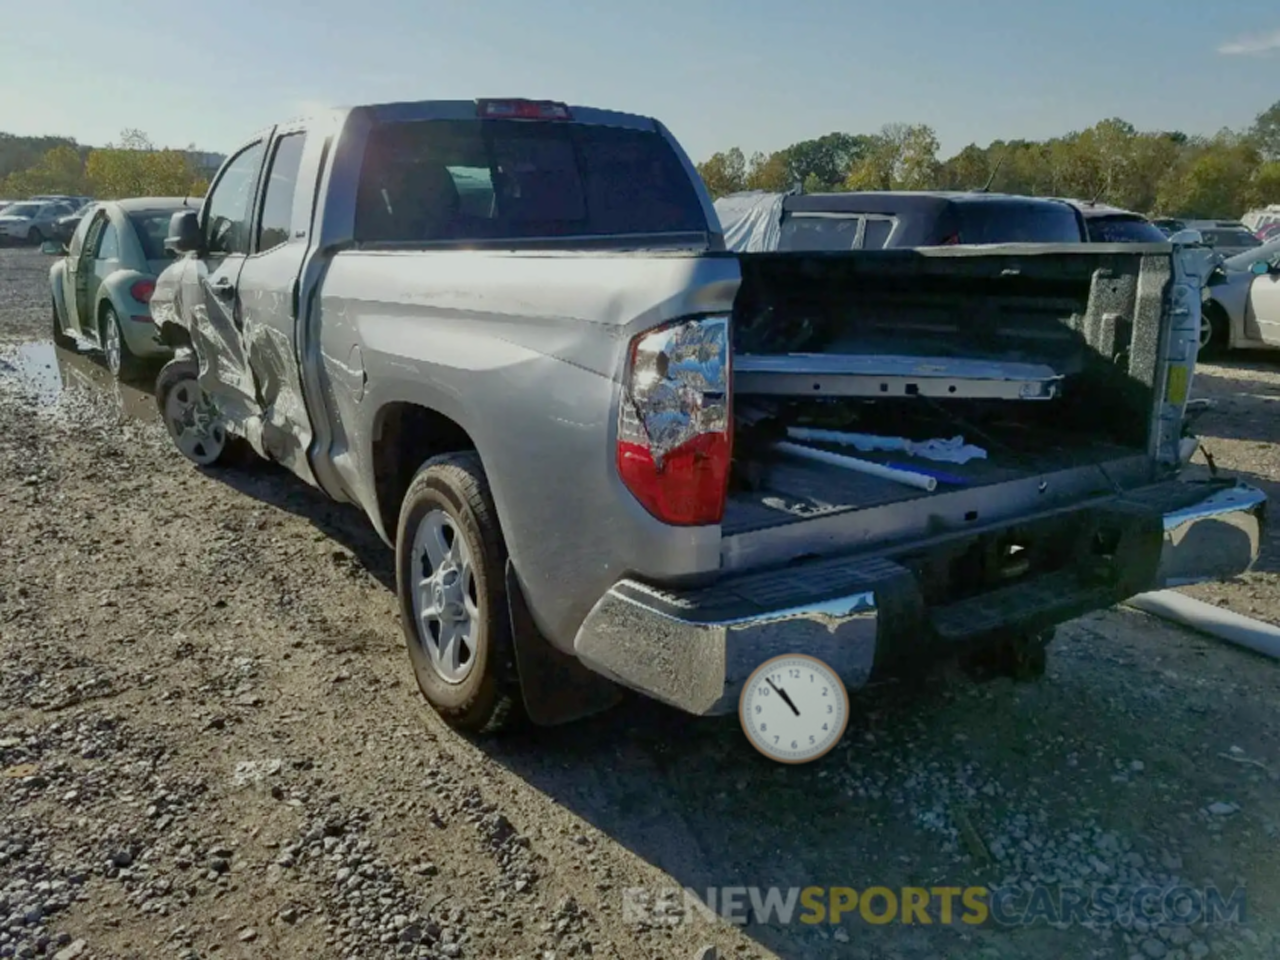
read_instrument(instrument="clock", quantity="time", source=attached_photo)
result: 10:53
